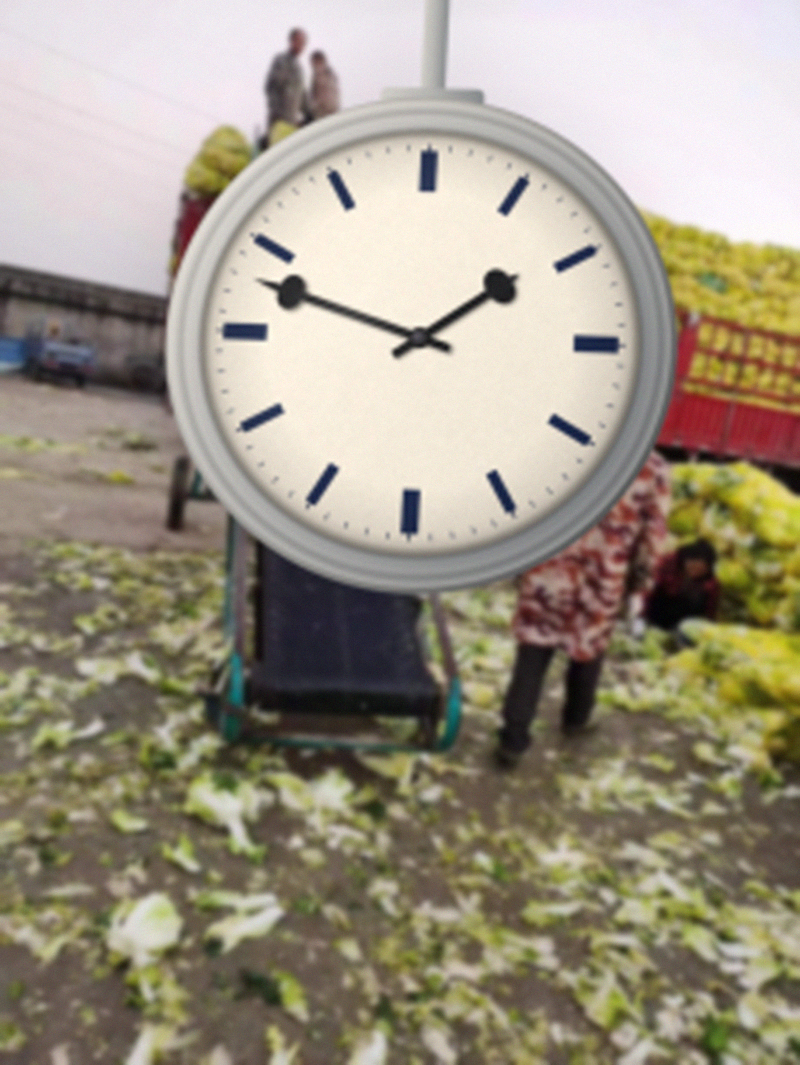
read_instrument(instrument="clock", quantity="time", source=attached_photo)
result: 1:48
